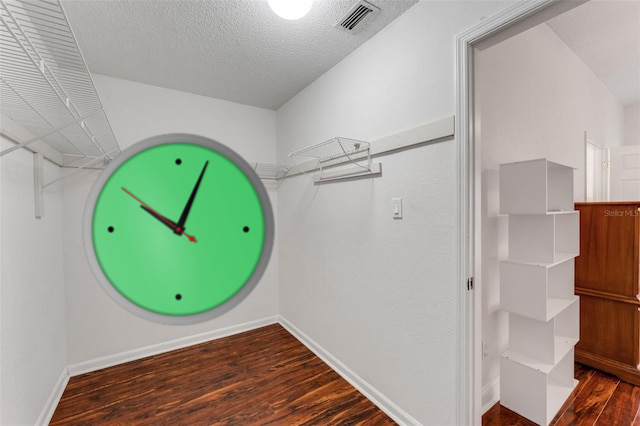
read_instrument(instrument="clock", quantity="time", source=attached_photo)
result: 10:03:51
